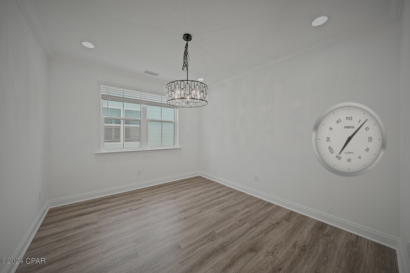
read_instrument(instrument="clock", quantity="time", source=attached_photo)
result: 7:07
